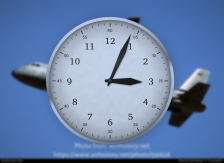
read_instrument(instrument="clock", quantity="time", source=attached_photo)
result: 3:04
